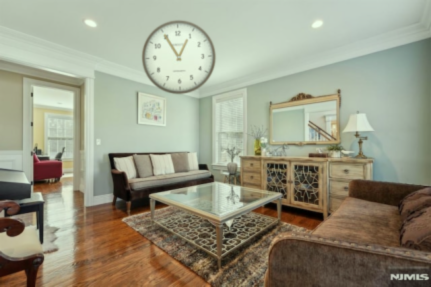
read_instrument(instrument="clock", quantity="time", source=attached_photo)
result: 12:55
